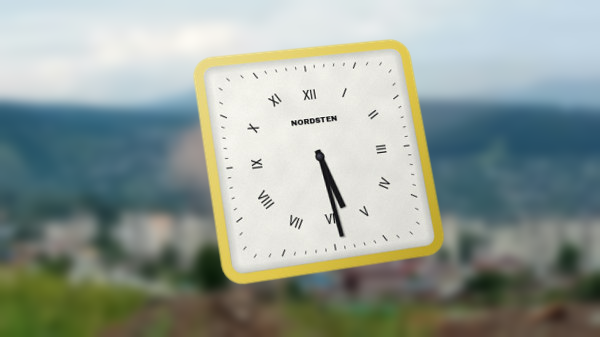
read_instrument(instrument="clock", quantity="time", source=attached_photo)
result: 5:29
